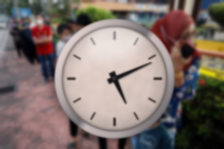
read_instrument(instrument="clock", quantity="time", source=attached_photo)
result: 5:11
